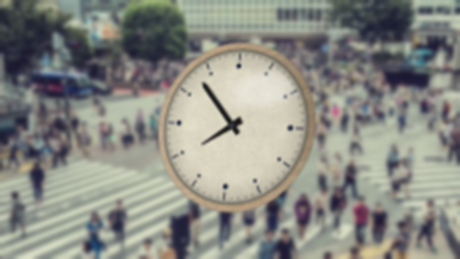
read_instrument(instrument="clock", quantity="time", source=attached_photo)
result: 7:53
